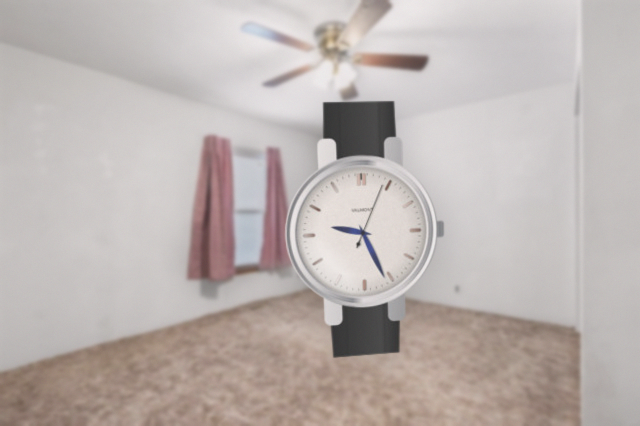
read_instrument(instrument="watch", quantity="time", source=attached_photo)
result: 9:26:04
